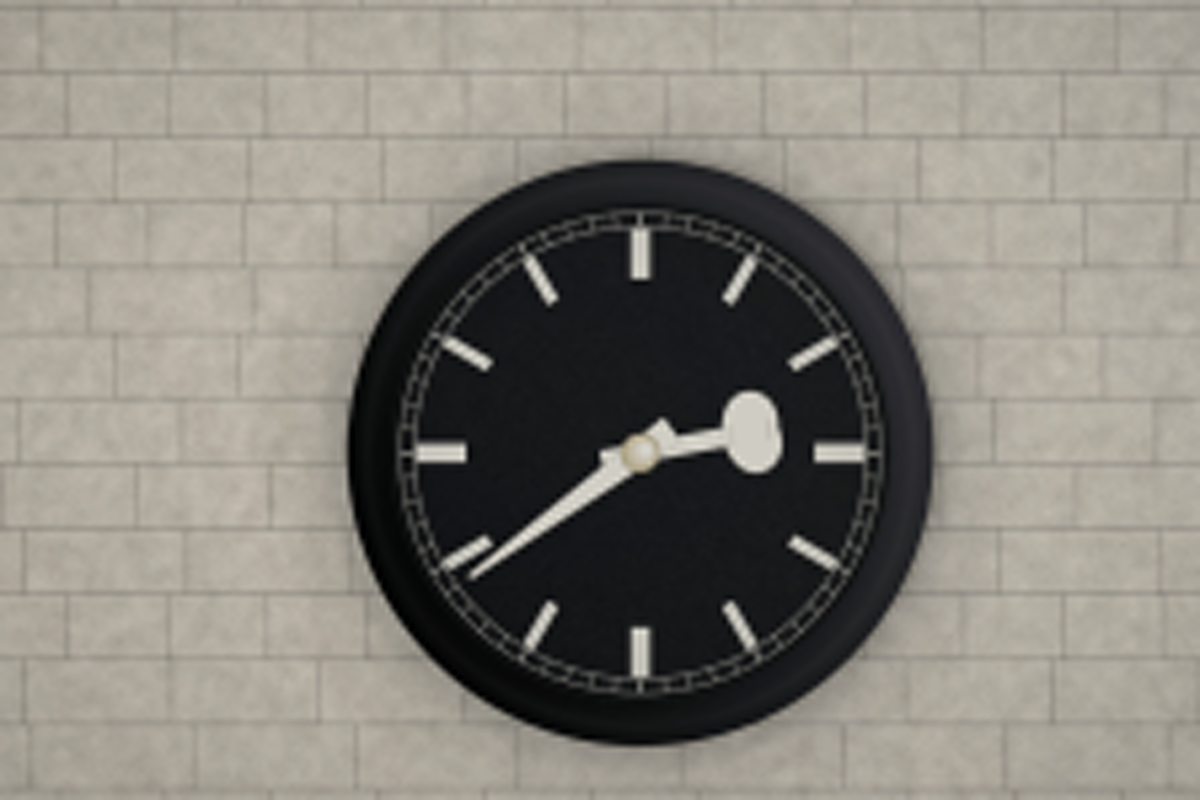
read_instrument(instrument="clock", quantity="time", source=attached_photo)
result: 2:39
